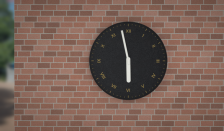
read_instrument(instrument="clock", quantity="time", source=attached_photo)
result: 5:58
